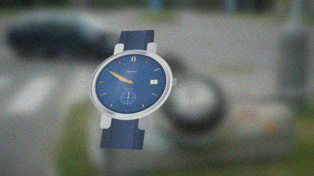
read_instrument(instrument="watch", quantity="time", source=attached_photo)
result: 9:50
